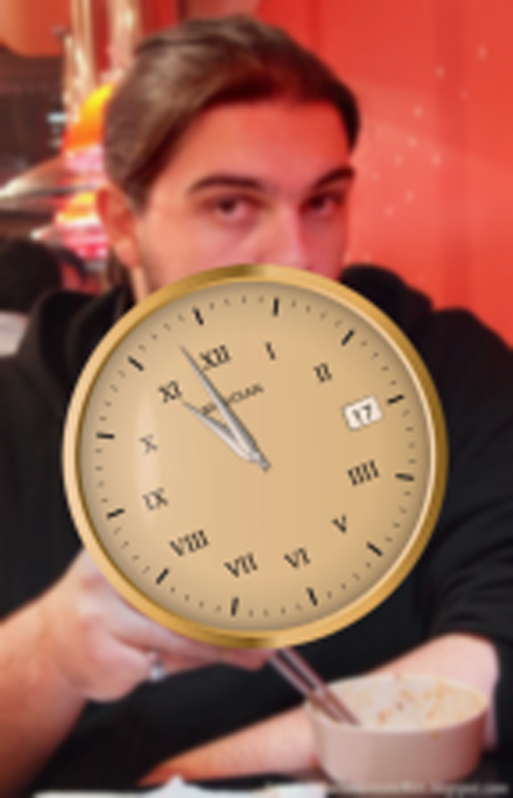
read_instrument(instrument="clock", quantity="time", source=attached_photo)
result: 10:58
